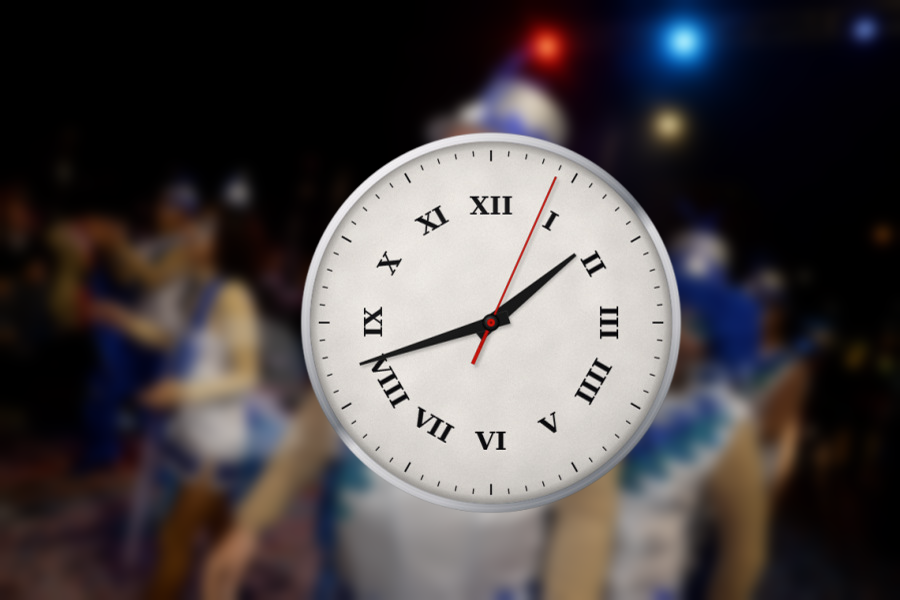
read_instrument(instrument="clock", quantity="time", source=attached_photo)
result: 1:42:04
